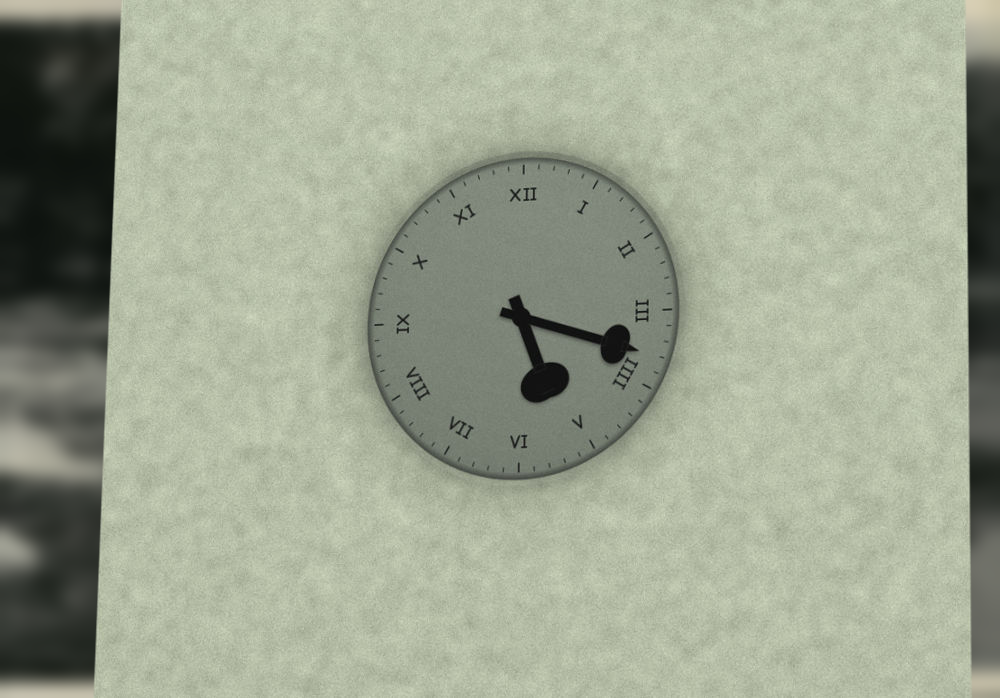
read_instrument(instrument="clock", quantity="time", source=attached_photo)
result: 5:18
